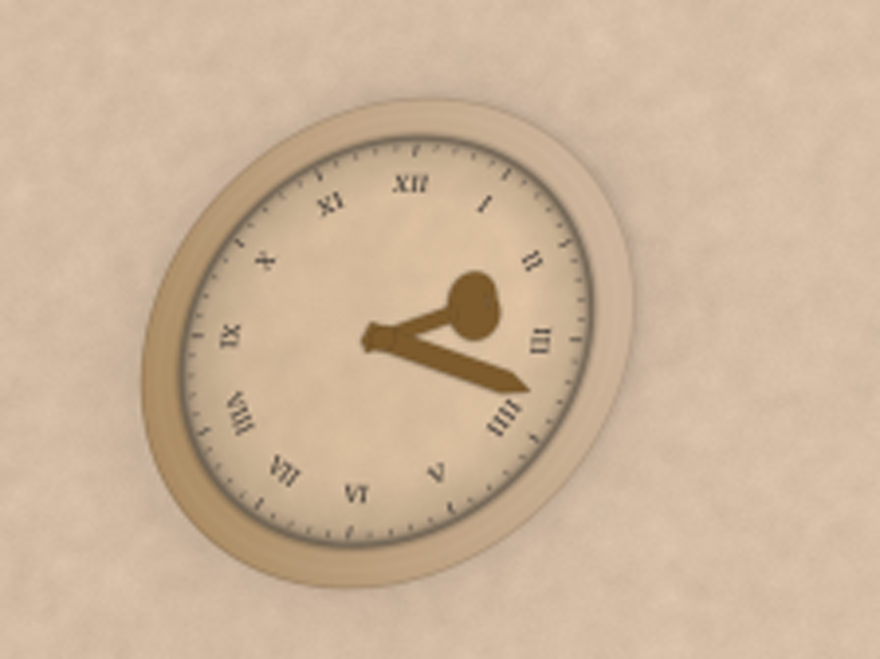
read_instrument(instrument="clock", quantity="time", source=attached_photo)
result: 2:18
